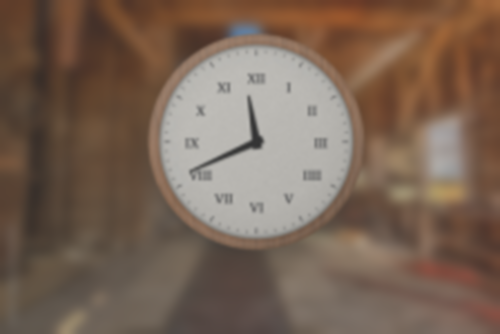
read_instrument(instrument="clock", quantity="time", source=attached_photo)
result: 11:41
